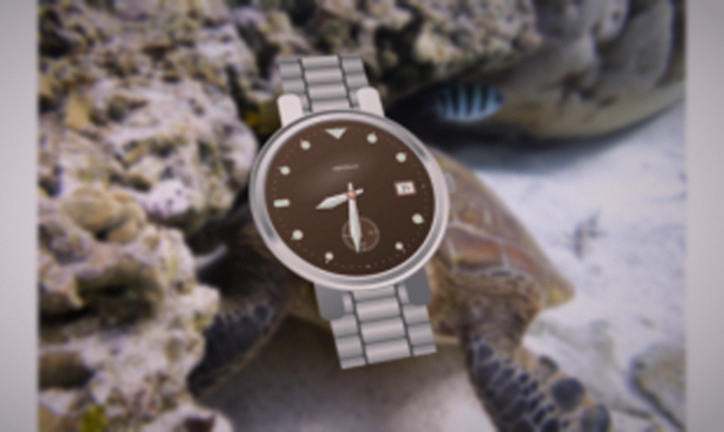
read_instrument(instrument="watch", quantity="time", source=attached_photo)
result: 8:31
